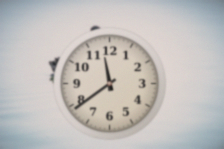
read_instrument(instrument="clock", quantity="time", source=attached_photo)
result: 11:39
